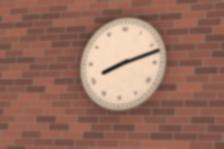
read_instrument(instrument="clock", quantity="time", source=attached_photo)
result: 8:12
